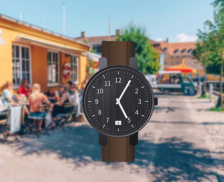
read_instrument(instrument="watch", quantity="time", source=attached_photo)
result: 5:05
